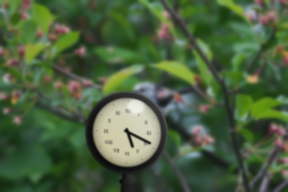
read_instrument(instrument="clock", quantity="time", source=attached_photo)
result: 5:19
